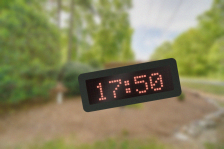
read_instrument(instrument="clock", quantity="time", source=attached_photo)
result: 17:50
